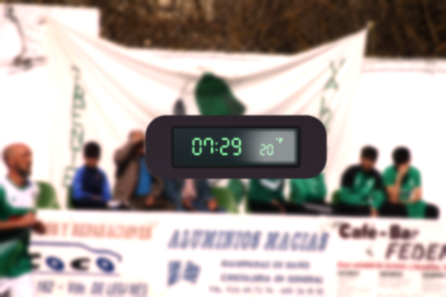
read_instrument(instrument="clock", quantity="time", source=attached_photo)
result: 7:29
